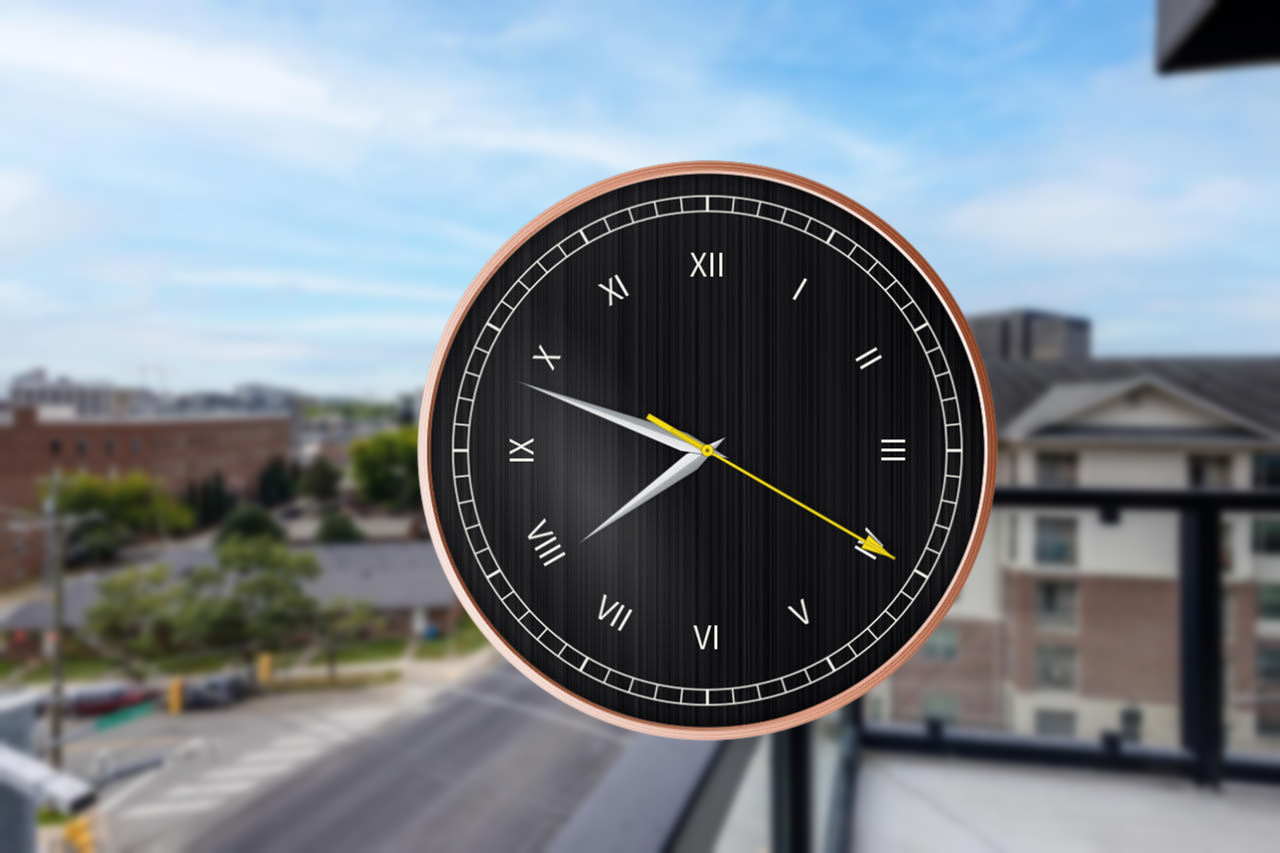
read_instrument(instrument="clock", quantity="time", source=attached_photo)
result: 7:48:20
